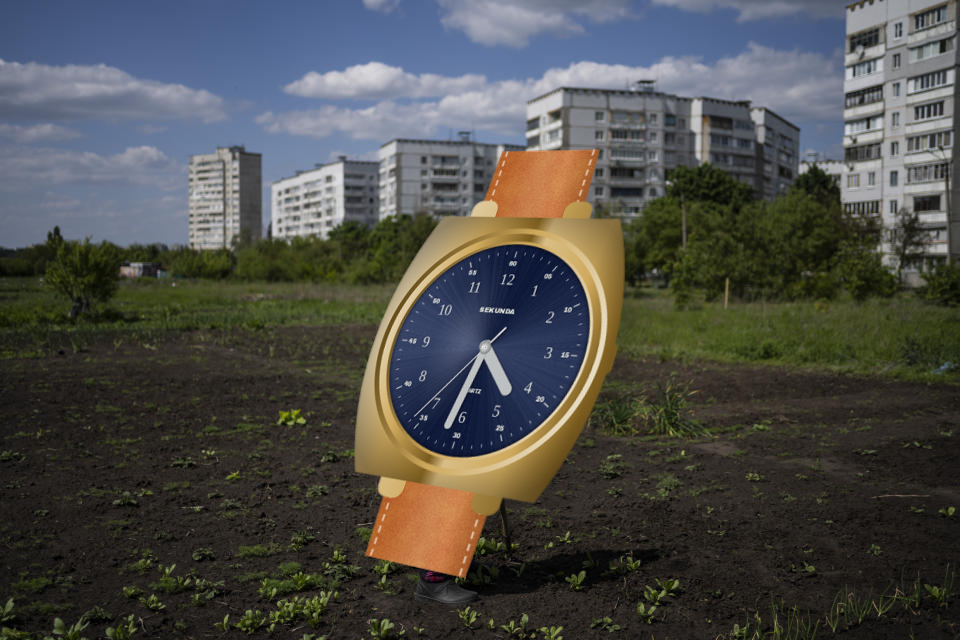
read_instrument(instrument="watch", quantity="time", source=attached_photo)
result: 4:31:36
